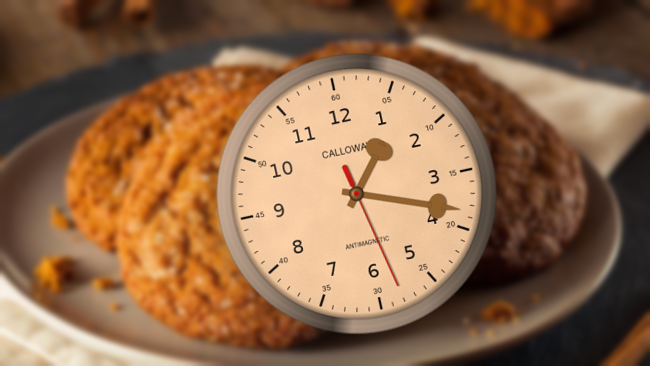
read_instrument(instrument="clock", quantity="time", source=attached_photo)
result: 1:18:28
